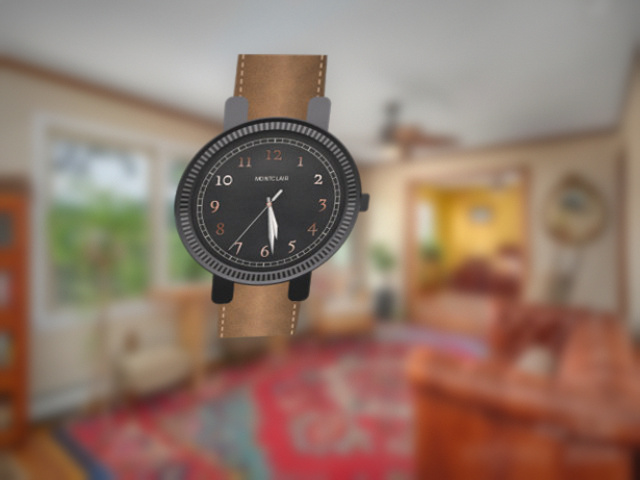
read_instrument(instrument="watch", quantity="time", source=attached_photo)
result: 5:28:36
